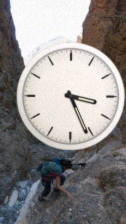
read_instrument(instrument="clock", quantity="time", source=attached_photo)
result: 3:26
